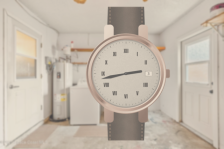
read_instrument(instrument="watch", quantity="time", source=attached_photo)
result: 2:43
